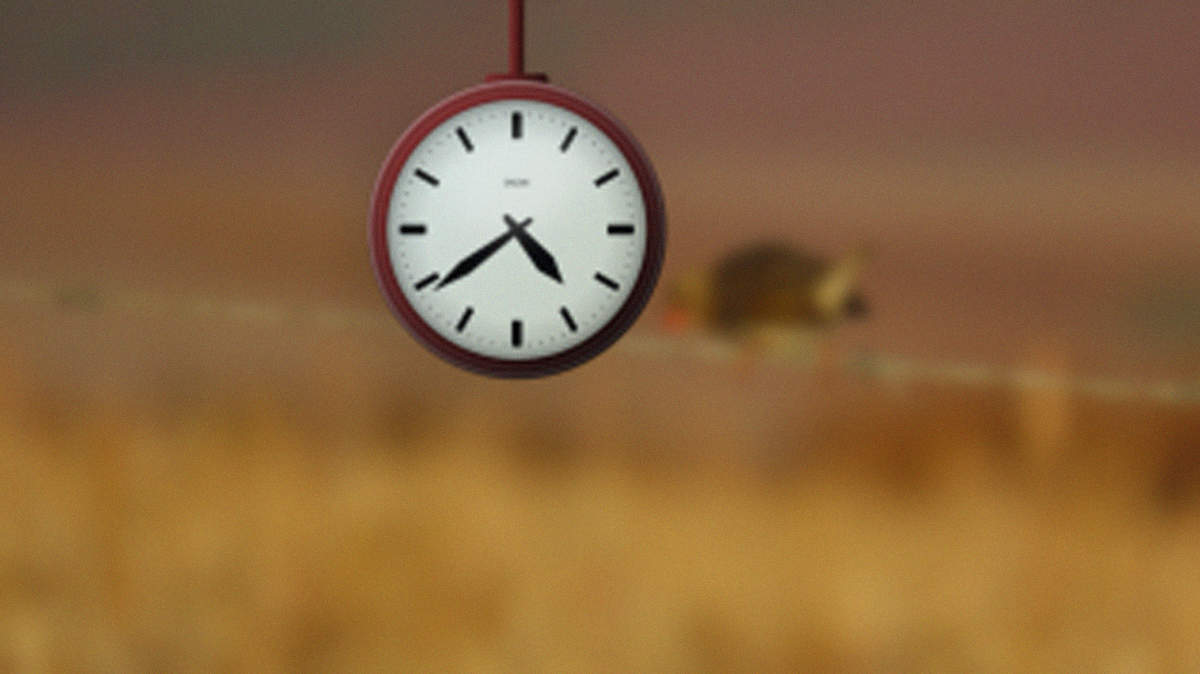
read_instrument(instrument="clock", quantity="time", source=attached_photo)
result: 4:39
